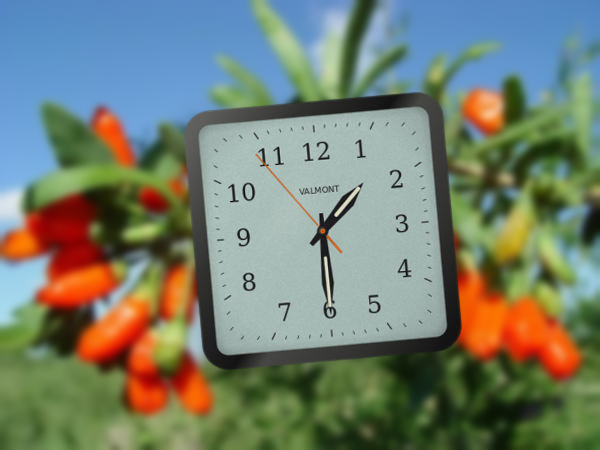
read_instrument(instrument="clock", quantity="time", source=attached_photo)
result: 1:29:54
